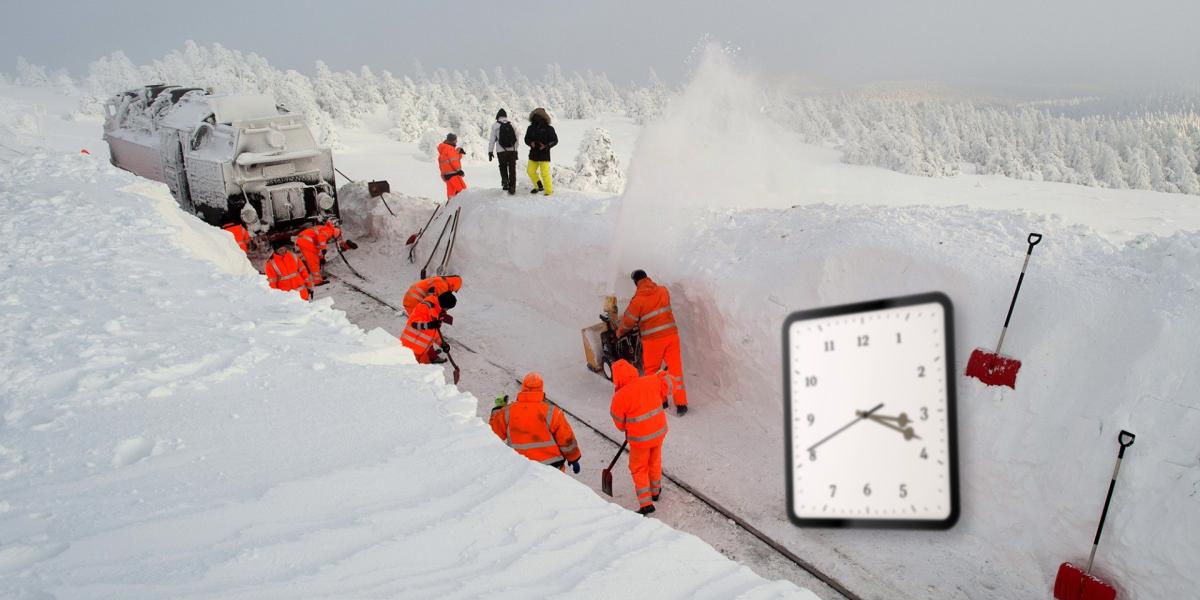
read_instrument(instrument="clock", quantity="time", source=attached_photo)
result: 3:18:41
